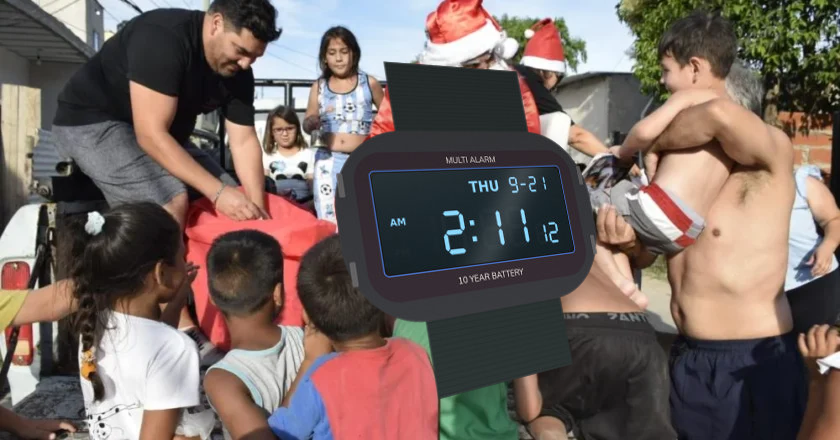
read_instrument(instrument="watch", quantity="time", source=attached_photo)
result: 2:11:12
